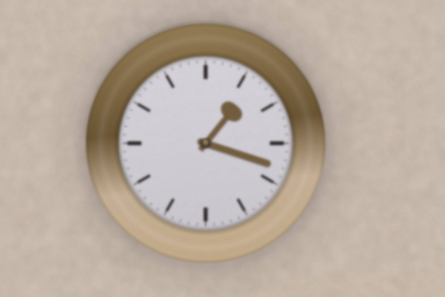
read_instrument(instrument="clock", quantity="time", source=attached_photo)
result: 1:18
